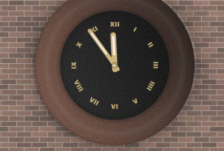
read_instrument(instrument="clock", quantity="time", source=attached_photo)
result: 11:54
